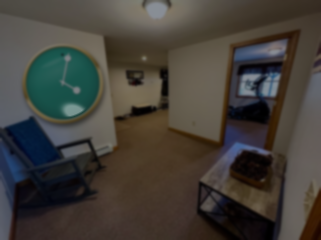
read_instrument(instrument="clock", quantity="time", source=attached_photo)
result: 4:02
